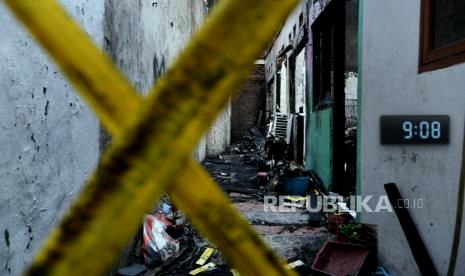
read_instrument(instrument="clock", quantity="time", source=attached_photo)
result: 9:08
